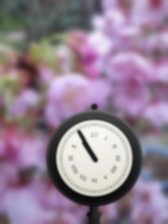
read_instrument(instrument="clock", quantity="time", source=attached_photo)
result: 10:55
